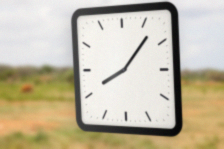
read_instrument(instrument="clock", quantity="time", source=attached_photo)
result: 8:07
